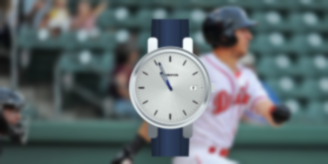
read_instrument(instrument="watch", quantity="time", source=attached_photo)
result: 10:56
